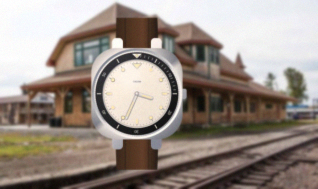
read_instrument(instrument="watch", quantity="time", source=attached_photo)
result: 3:34
